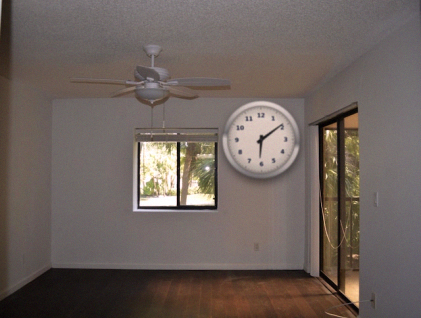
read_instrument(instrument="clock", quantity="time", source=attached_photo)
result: 6:09
